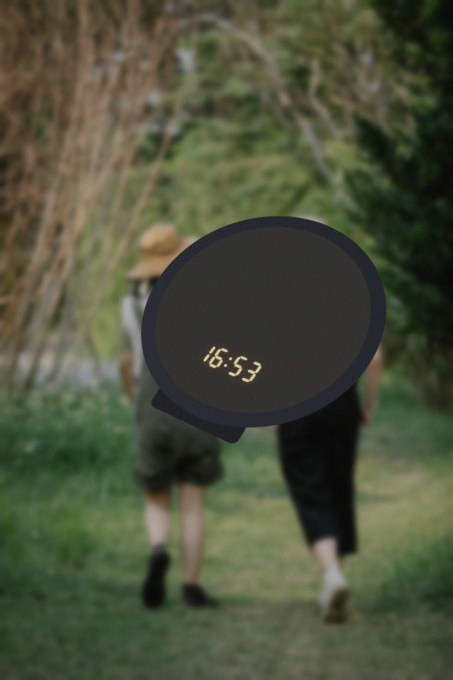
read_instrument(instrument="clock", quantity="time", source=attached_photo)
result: 16:53
